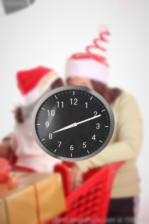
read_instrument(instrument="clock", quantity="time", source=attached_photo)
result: 8:11
